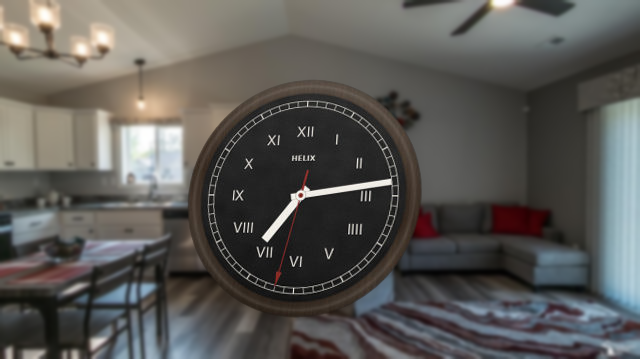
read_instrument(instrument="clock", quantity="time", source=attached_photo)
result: 7:13:32
